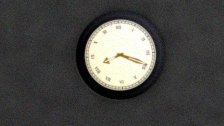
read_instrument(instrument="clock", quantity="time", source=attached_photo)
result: 8:19
